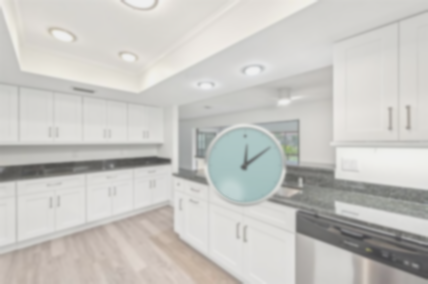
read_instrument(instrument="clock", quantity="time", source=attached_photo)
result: 12:09
